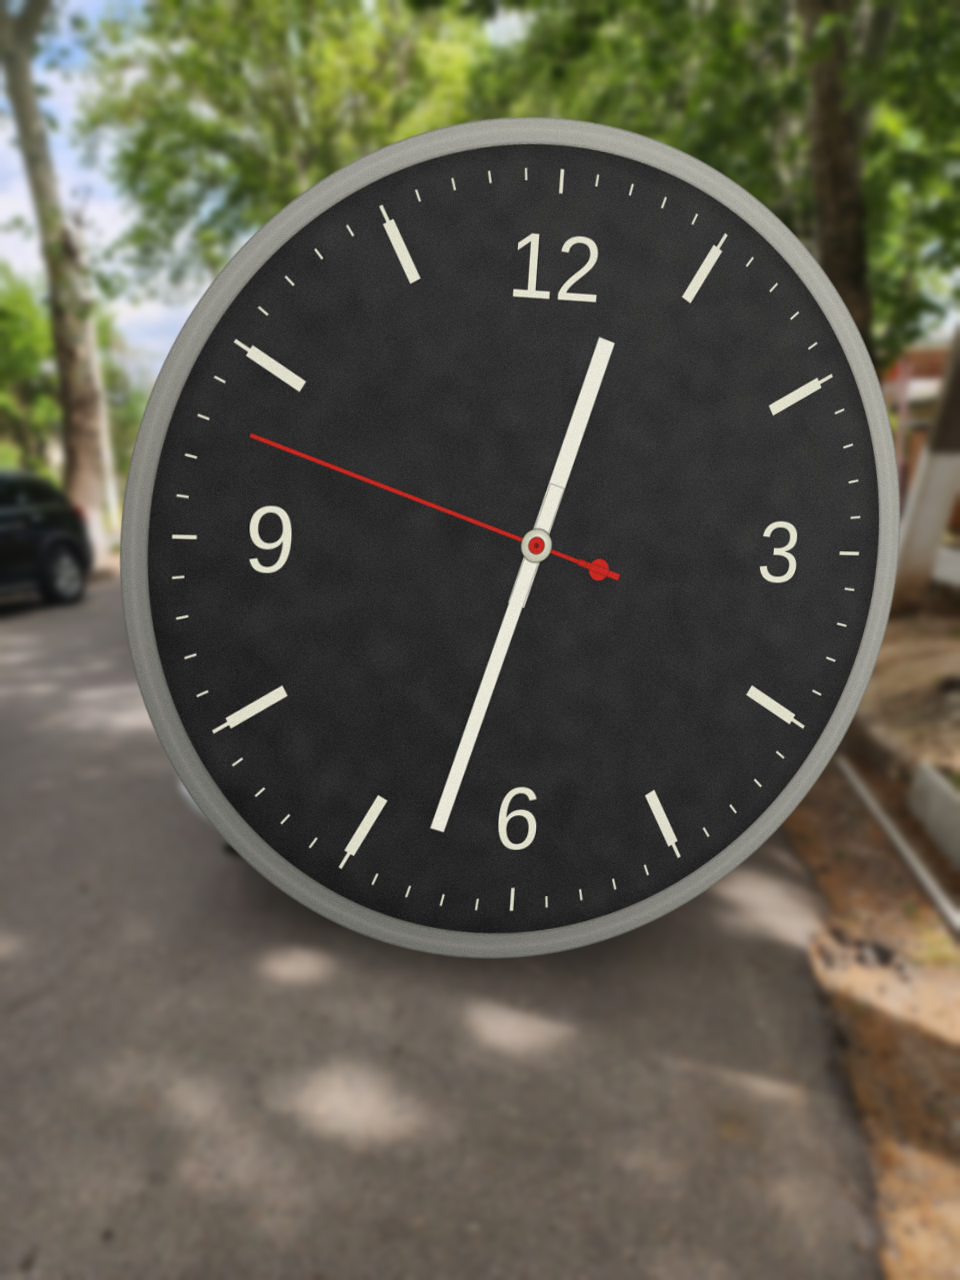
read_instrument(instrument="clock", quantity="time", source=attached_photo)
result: 12:32:48
